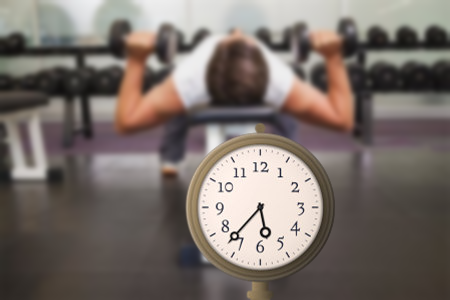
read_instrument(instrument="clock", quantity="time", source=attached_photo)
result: 5:37
